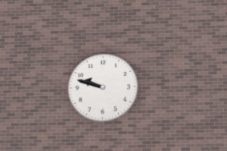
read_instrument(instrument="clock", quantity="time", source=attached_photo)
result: 9:48
